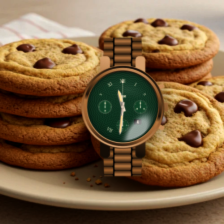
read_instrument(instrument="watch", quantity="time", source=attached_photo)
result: 11:31
